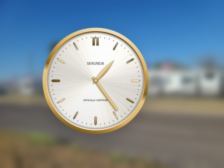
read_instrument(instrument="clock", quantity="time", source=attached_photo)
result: 1:24
